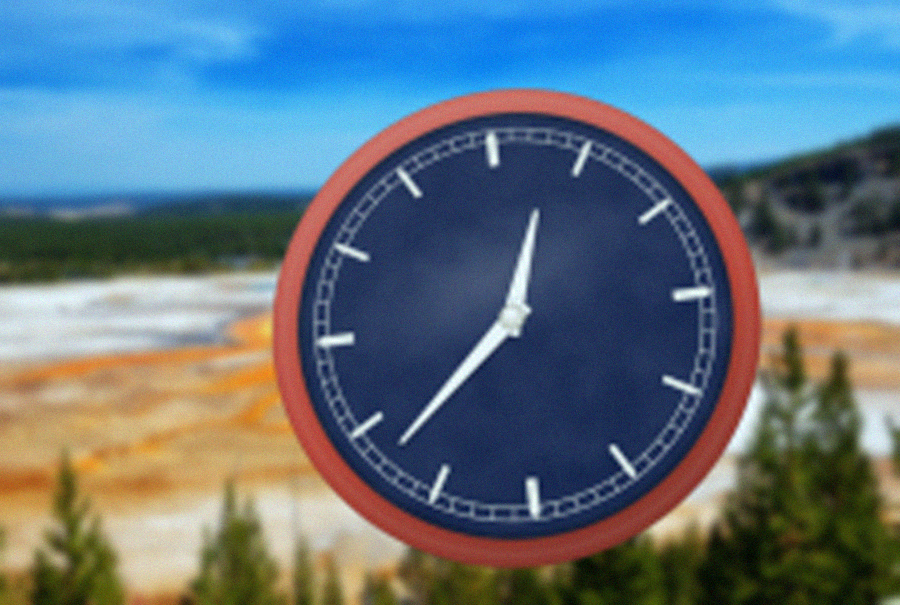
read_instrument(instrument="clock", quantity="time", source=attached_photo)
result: 12:38
